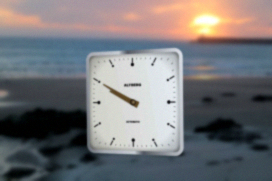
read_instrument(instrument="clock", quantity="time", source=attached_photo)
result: 9:50
